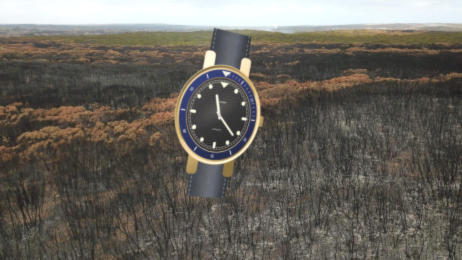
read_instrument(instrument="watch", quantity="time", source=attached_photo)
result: 11:22
